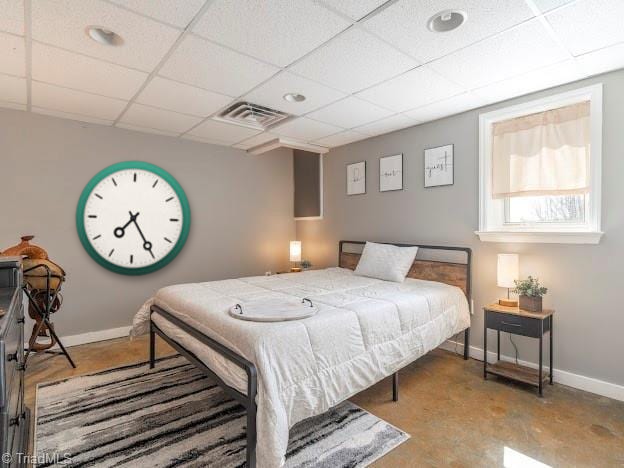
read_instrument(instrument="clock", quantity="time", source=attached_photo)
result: 7:25
